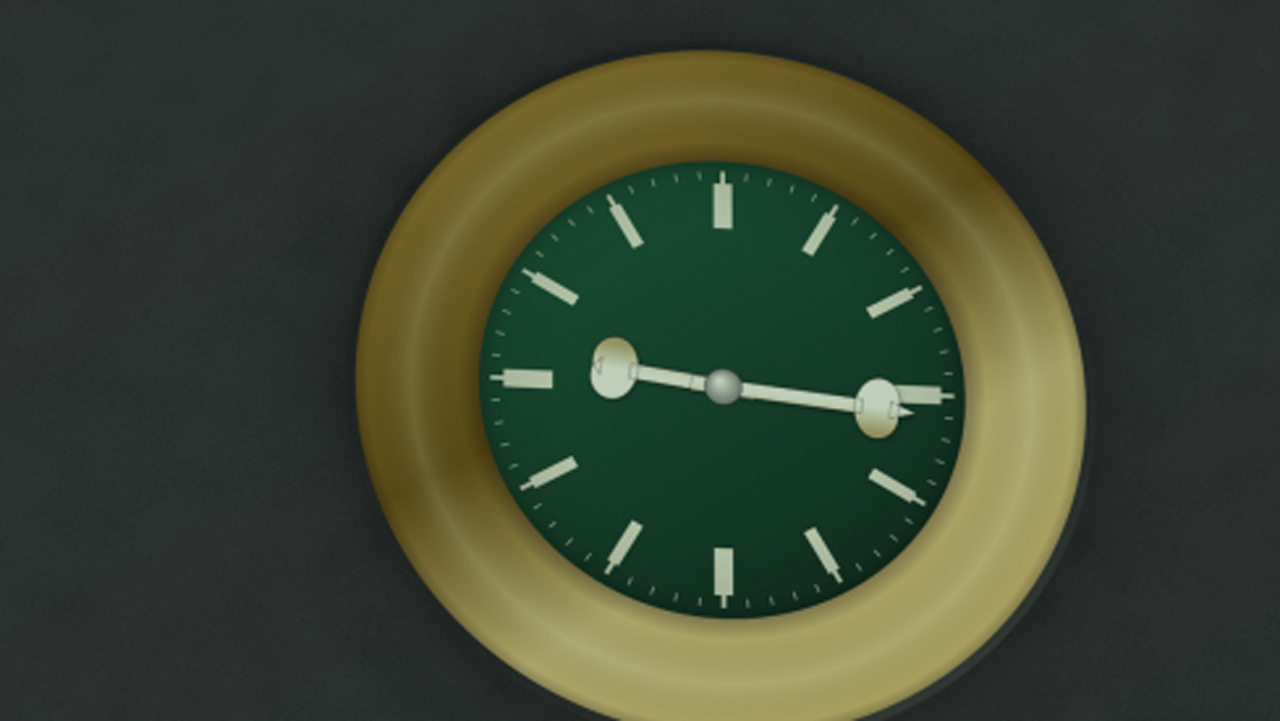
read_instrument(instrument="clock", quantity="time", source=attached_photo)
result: 9:16
